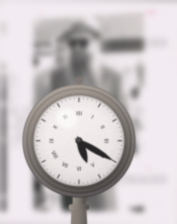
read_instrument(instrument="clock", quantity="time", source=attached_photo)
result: 5:20
